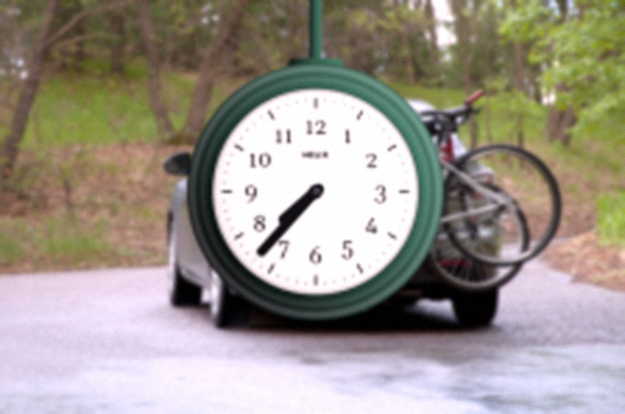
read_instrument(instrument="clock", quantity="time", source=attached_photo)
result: 7:37
